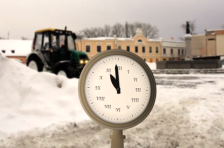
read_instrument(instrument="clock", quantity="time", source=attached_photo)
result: 10:59
